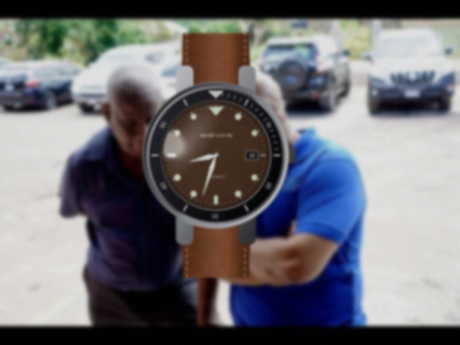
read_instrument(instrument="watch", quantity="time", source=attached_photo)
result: 8:33
